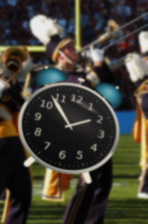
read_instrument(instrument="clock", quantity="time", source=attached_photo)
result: 1:53
